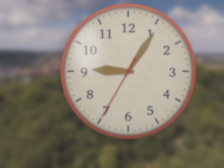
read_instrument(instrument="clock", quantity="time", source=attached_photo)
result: 9:05:35
